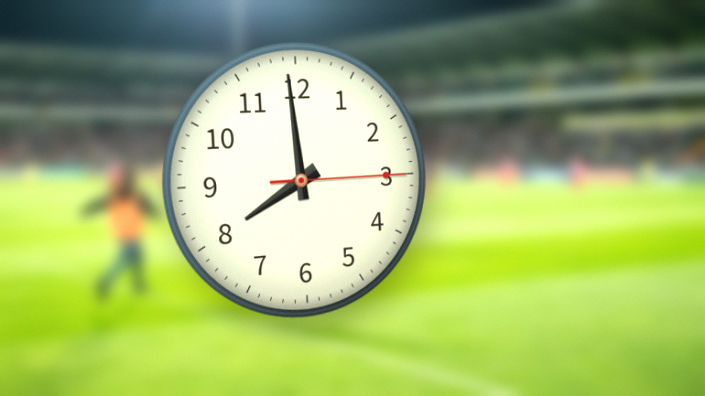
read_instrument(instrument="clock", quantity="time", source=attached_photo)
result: 7:59:15
